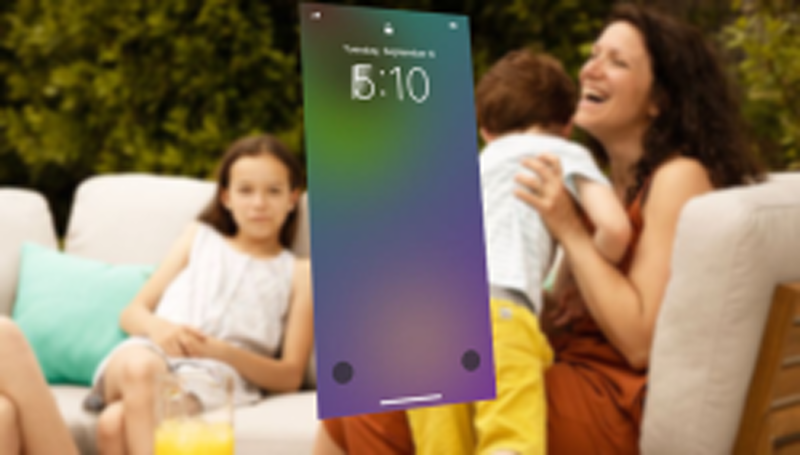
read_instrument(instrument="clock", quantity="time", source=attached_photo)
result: 5:10
